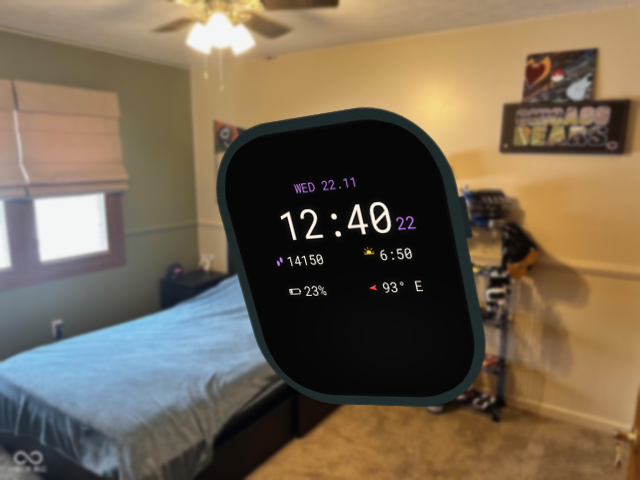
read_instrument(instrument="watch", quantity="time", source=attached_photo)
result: 12:40:22
